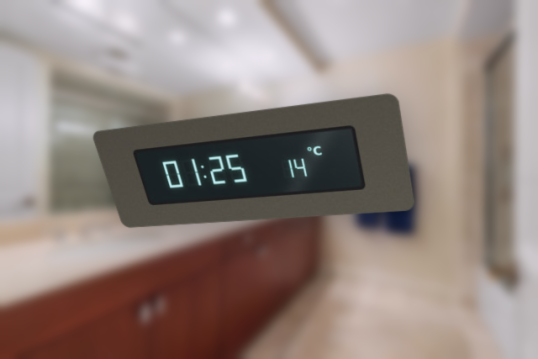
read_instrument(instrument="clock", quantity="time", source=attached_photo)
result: 1:25
